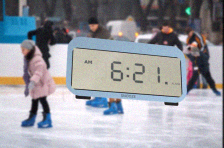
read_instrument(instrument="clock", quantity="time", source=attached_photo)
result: 6:21
